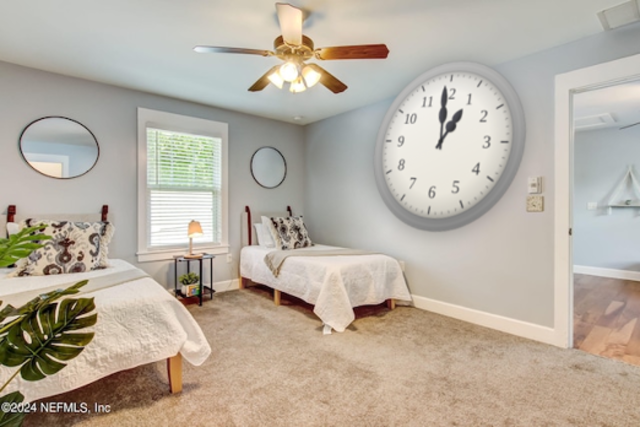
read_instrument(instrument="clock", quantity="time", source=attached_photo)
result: 12:59
